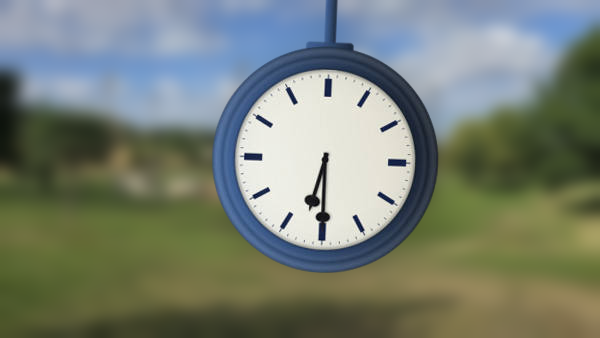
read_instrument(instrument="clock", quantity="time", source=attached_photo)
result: 6:30
